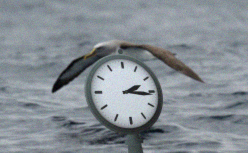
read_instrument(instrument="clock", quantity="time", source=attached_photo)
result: 2:16
